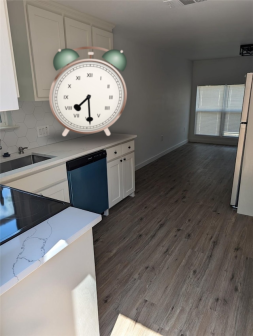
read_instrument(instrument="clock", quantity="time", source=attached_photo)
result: 7:29
